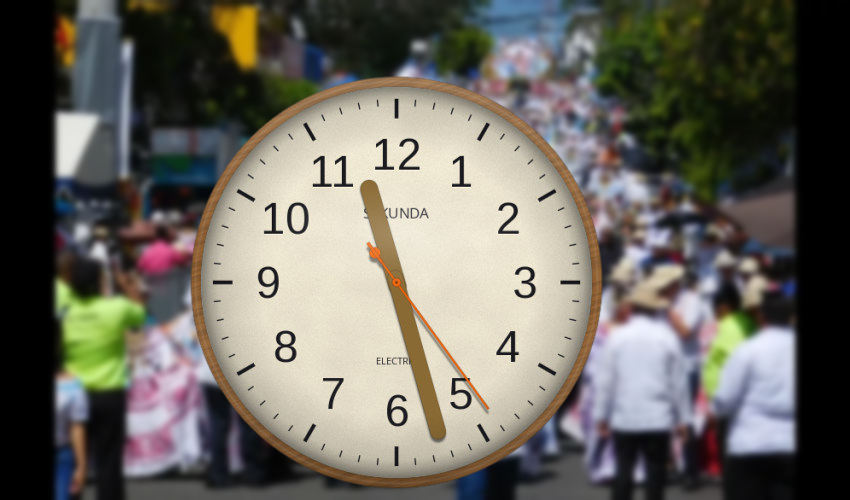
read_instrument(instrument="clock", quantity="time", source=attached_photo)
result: 11:27:24
